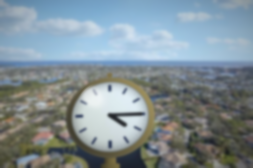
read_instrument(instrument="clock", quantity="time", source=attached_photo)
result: 4:15
